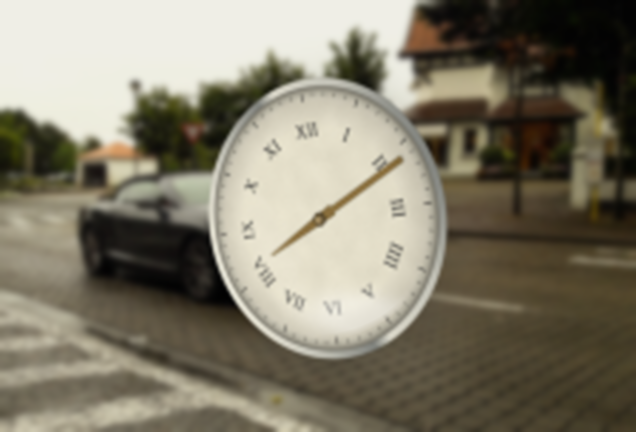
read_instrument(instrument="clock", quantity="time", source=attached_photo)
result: 8:11
